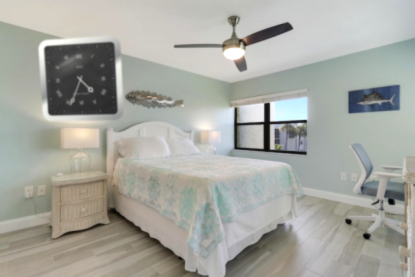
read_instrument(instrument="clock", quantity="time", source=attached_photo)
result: 4:34
